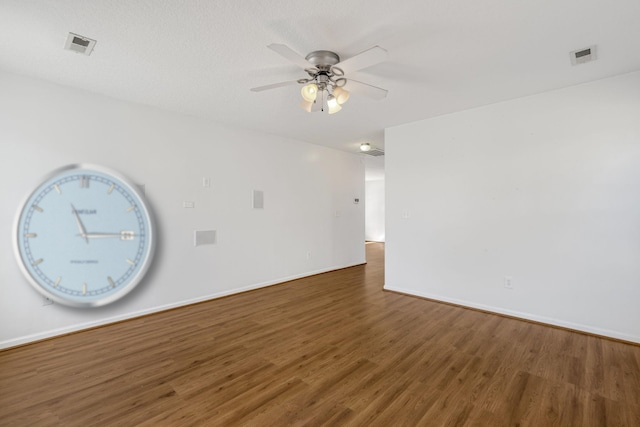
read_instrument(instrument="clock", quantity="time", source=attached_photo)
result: 11:15
